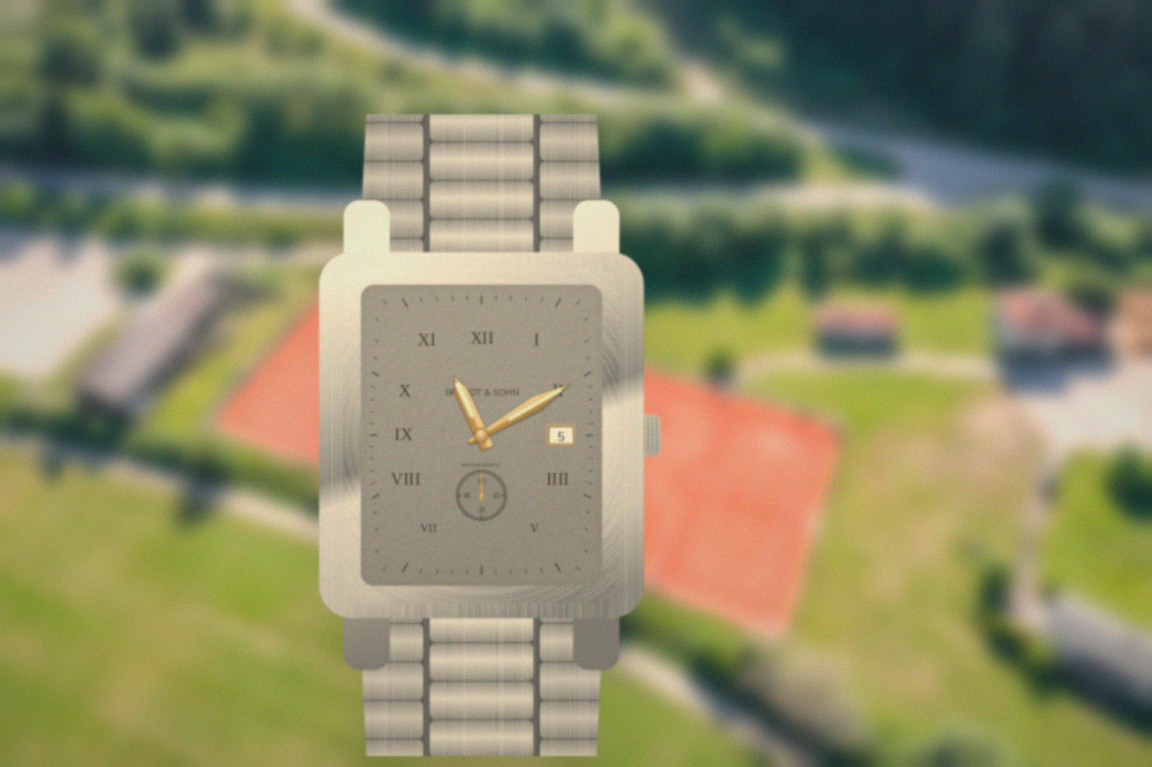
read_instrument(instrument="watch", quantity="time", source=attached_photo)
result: 11:10
